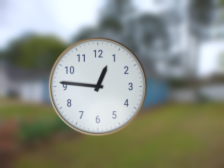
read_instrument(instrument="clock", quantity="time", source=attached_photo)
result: 12:46
